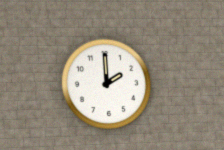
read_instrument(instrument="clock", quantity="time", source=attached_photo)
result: 2:00
